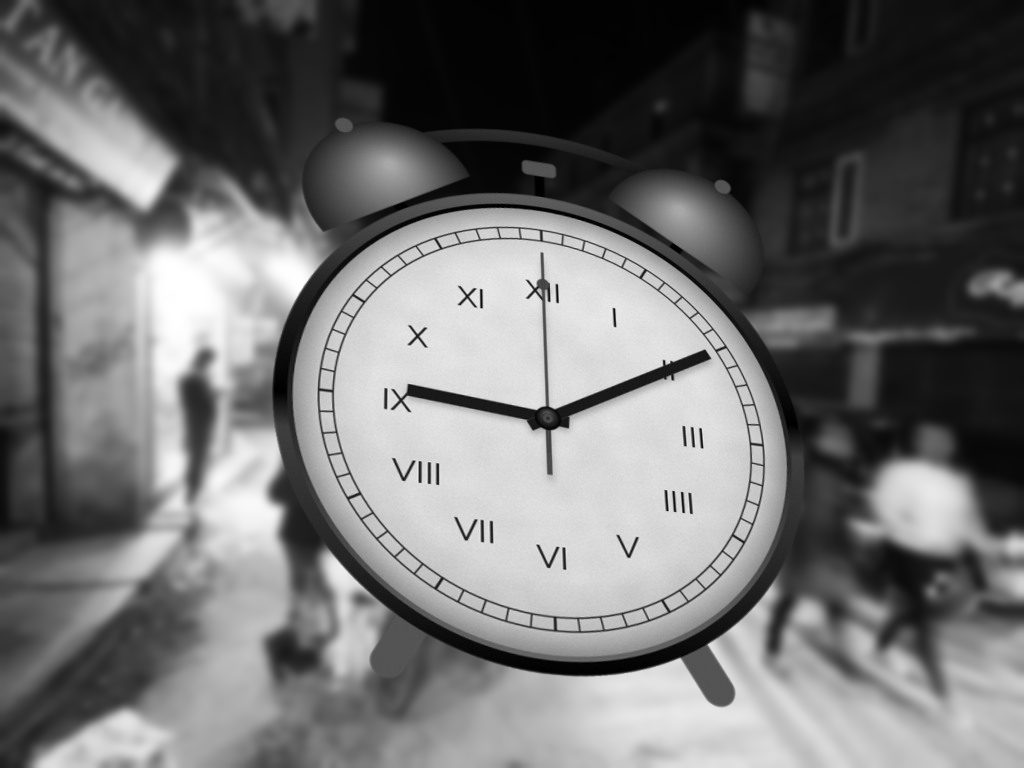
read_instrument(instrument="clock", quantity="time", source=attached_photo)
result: 9:10:00
